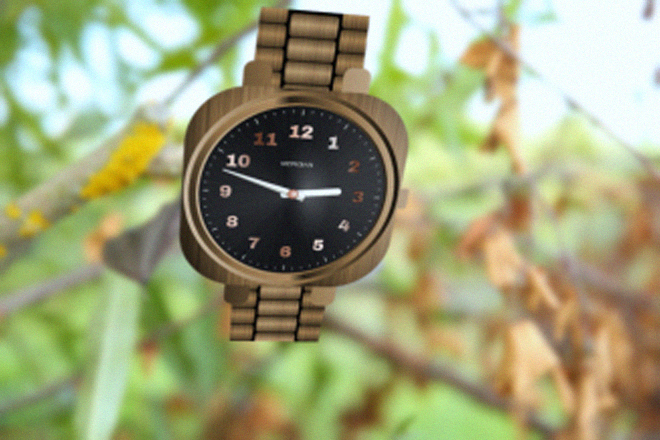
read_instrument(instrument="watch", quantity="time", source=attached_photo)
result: 2:48
